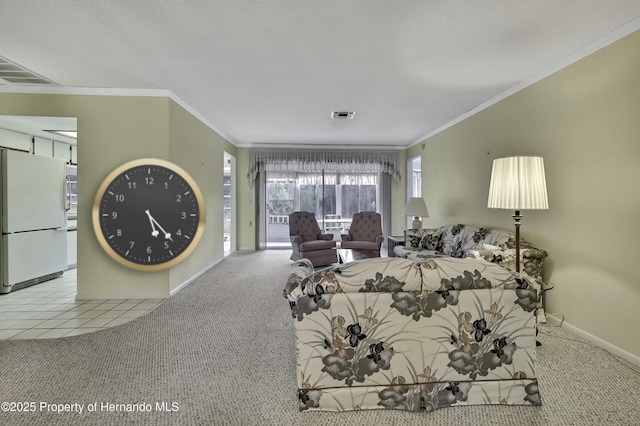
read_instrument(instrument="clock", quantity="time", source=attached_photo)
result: 5:23
